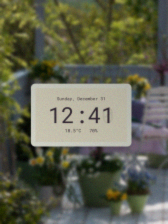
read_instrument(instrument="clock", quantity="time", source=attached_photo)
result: 12:41
